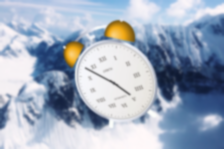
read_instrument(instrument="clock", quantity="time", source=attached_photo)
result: 4:53
